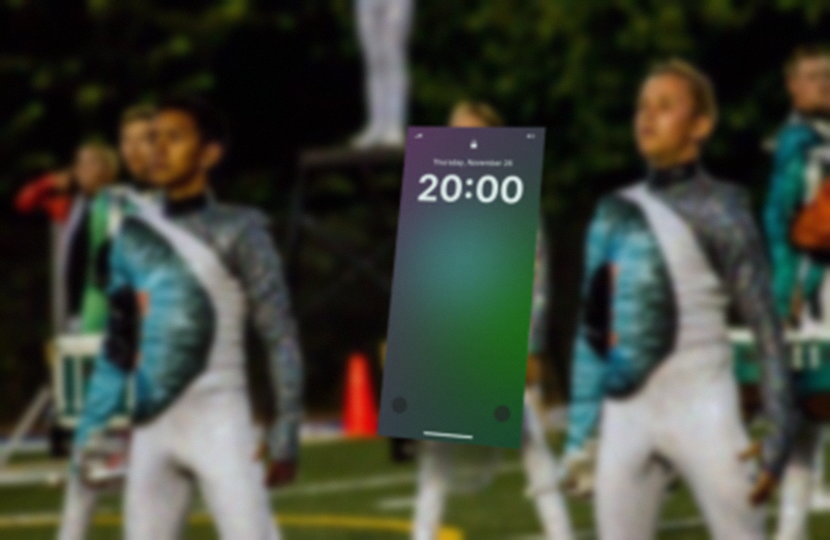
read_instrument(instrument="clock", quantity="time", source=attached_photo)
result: 20:00
